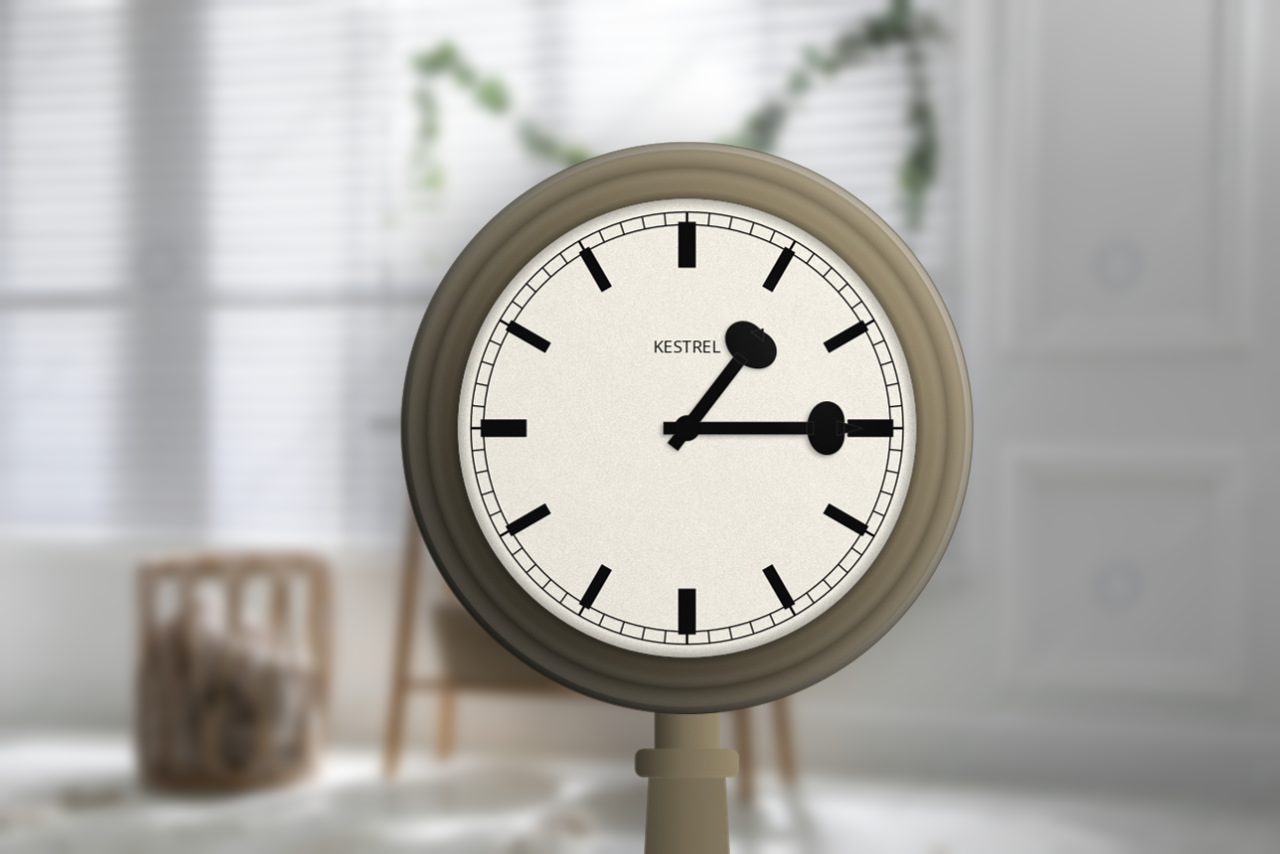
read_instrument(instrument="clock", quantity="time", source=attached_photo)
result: 1:15
